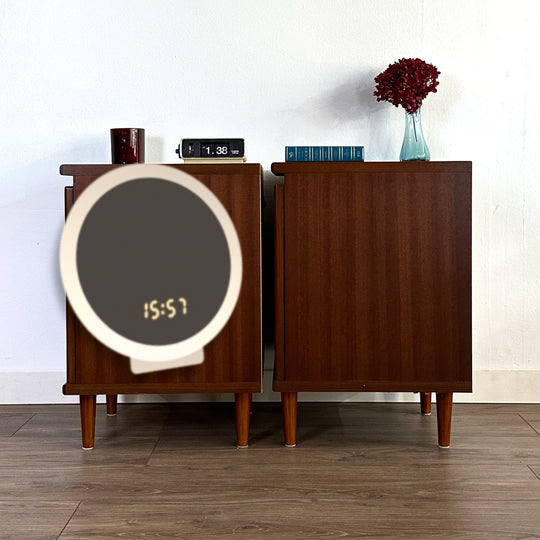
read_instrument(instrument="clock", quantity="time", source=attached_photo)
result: 15:57
